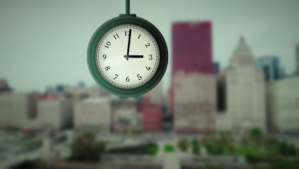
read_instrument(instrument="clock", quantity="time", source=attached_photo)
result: 3:01
